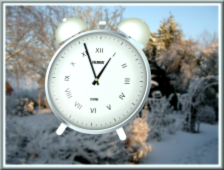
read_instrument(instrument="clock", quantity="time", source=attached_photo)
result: 12:56
